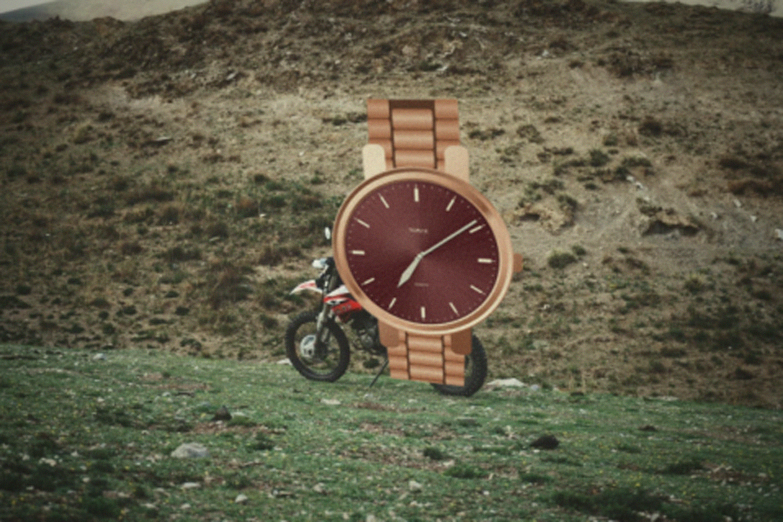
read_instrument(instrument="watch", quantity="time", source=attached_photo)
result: 7:09
